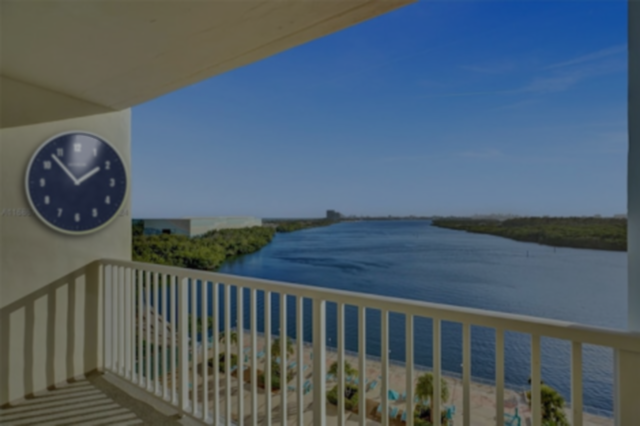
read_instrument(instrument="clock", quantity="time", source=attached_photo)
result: 1:53
